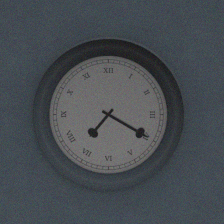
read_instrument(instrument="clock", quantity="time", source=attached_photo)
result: 7:20
